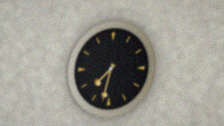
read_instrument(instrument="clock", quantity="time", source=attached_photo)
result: 7:32
